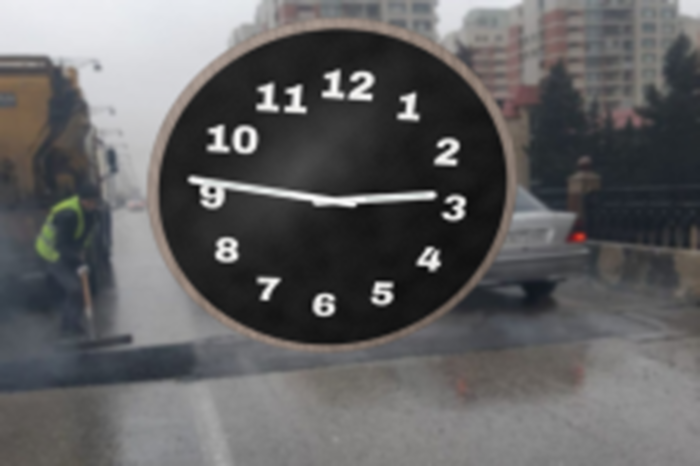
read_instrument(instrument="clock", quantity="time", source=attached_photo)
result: 2:46
